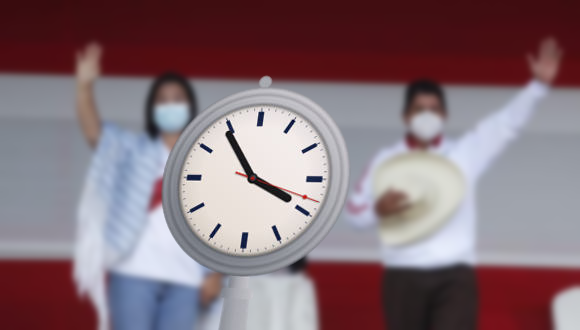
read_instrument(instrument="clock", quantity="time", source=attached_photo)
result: 3:54:18
